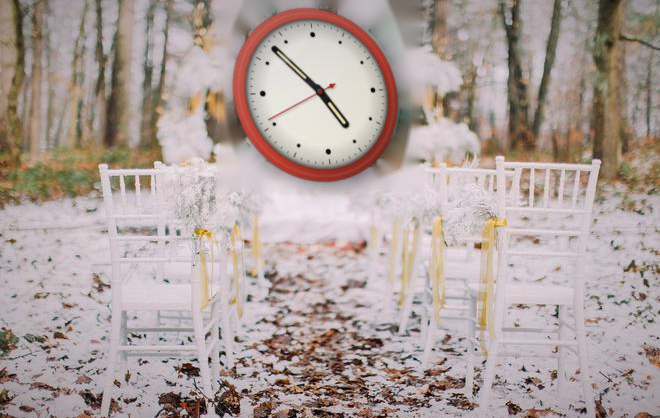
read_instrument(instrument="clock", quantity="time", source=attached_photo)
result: 4:52:41
